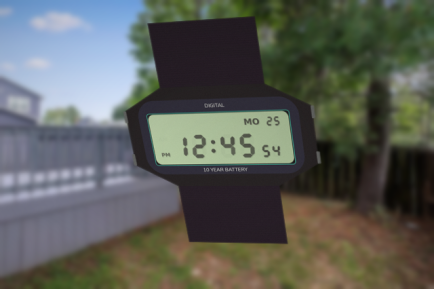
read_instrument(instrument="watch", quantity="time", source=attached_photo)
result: 12:45:54
